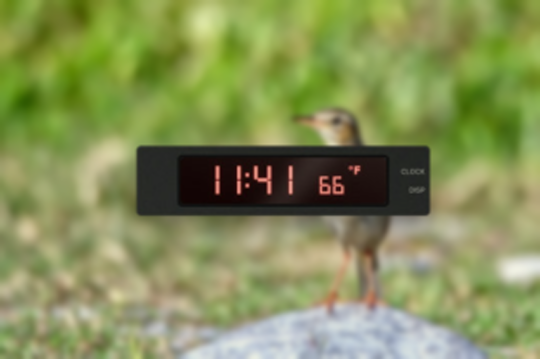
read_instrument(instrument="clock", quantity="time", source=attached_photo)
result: 11:41
